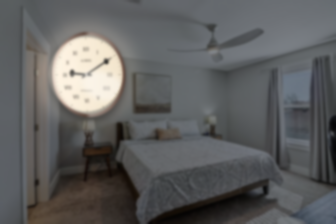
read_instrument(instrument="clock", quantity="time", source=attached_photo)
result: 9:10
